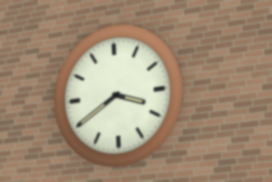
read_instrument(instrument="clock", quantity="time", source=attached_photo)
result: 3:40
